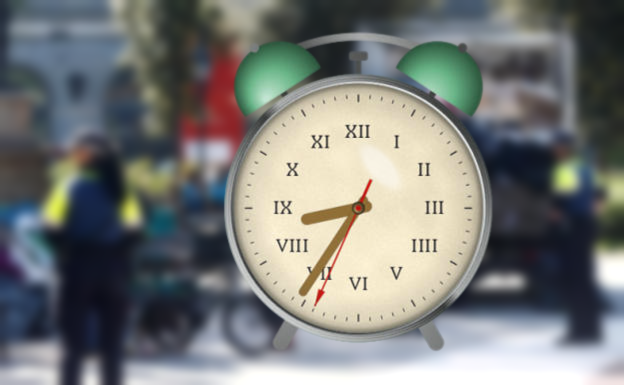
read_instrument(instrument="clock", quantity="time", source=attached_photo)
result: 8:35:34
